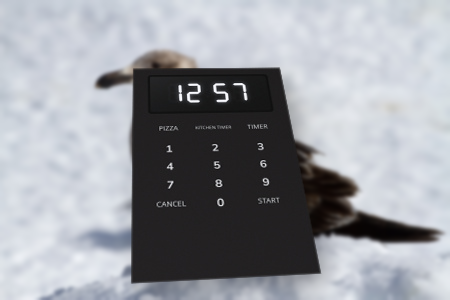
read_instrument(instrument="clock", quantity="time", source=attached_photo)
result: 12:57
